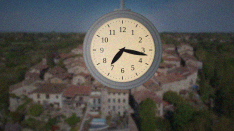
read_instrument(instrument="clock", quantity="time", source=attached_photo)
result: 7:17
